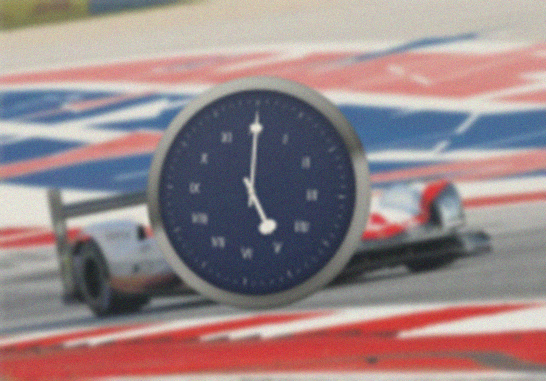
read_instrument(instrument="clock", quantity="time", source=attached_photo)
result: 5:00
